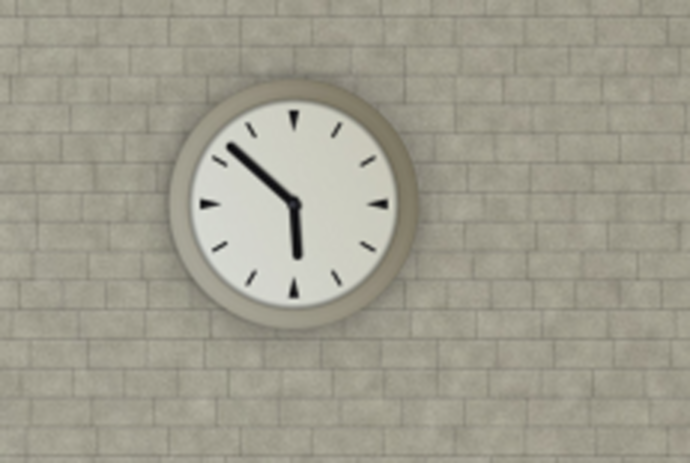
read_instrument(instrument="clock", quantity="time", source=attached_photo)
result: 5:52
